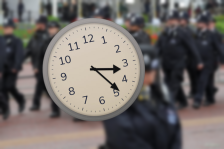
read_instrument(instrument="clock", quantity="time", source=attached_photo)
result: 3:24
